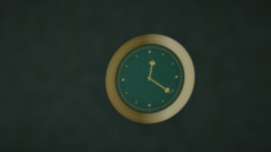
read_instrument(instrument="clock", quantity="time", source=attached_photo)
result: 12:21
